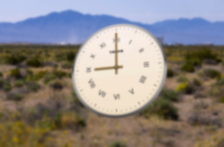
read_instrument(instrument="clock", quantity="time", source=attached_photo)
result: 9:00
